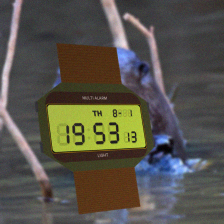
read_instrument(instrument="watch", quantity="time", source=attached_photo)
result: 19:53:13
